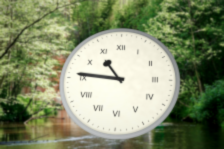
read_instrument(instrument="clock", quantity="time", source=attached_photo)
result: 10:46
